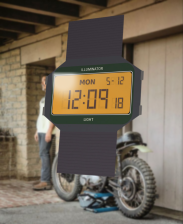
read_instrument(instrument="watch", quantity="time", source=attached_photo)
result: 12:09:18
